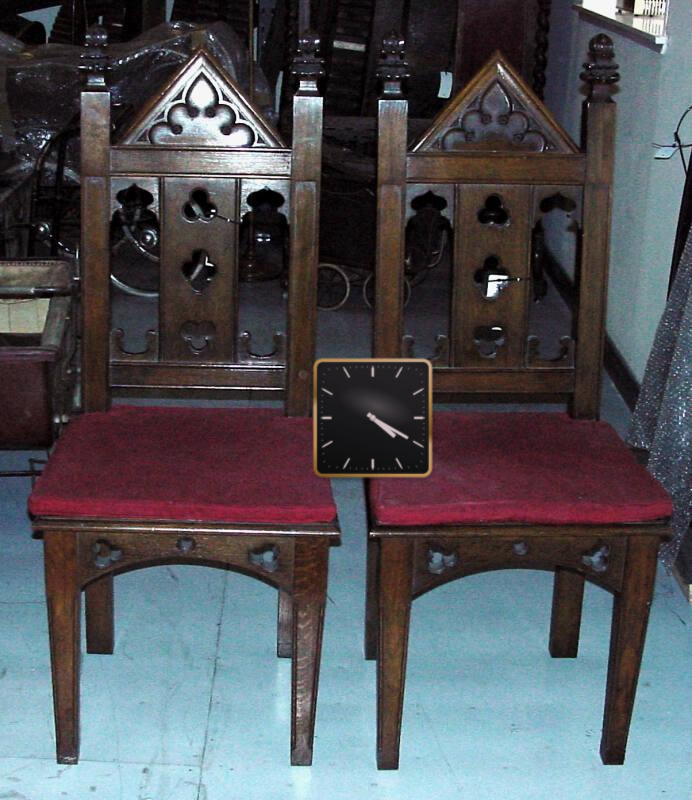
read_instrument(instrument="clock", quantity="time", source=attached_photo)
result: 4:20
